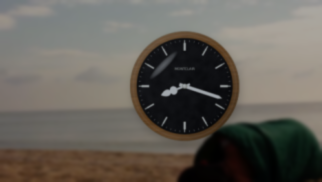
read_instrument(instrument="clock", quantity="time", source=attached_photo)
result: 8:18
